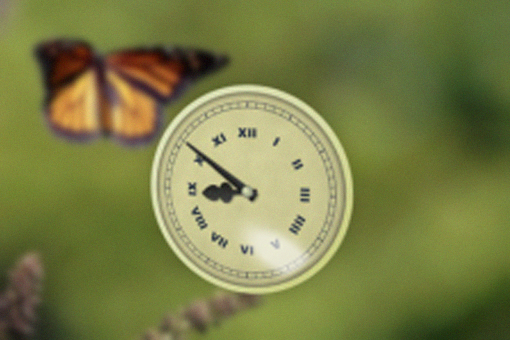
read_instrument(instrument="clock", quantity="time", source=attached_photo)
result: 8:51
